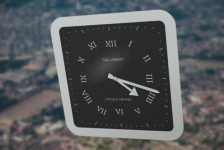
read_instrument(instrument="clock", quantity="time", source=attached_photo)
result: 4:18
